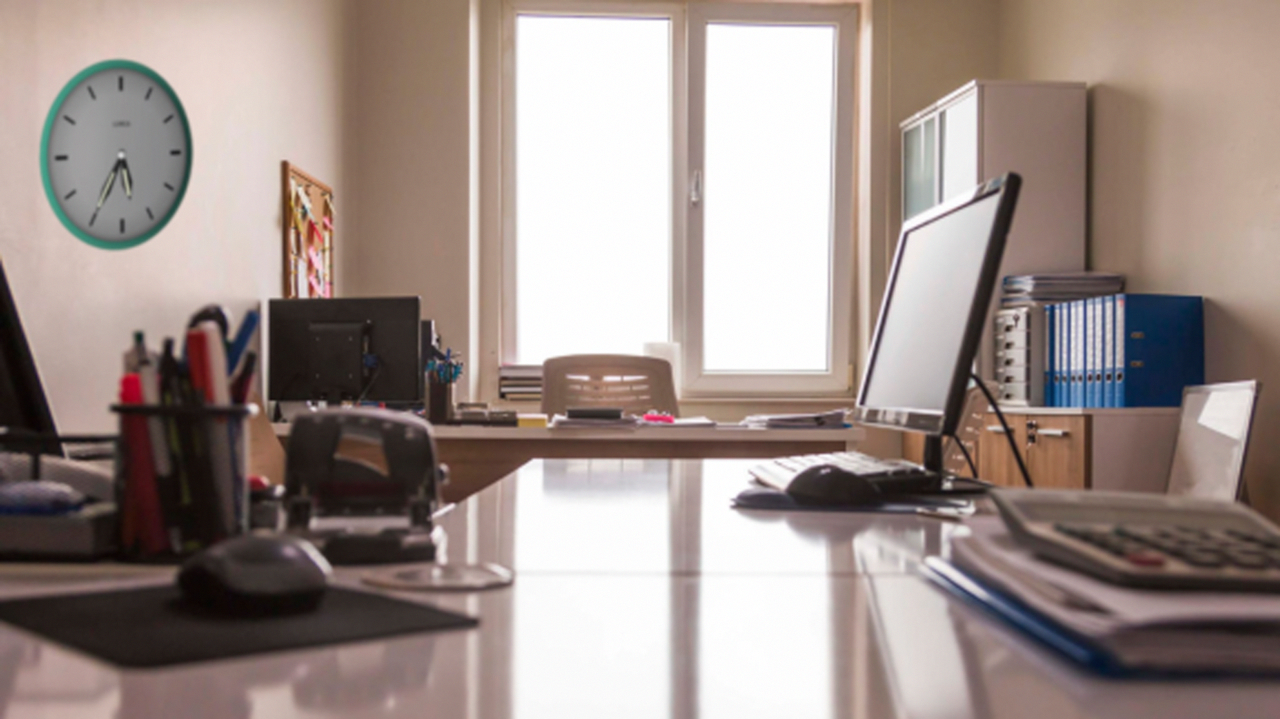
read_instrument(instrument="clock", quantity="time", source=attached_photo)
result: 5:35
